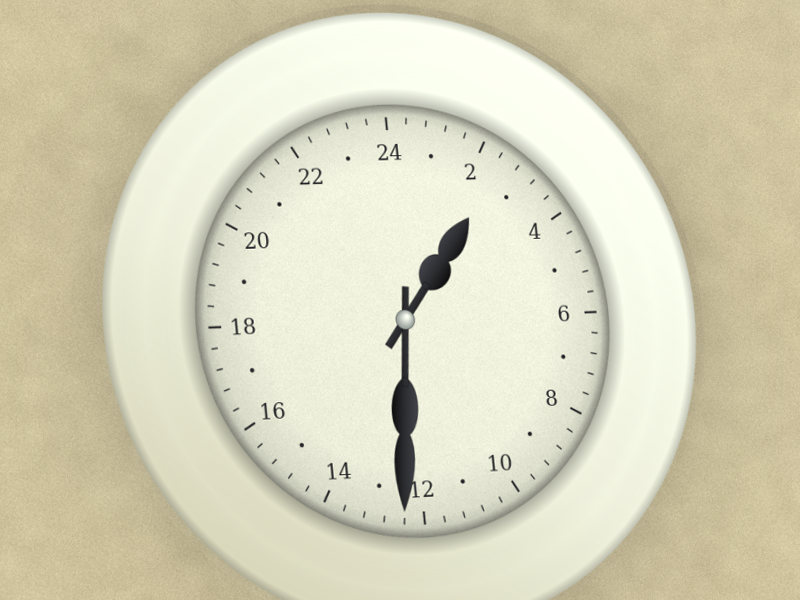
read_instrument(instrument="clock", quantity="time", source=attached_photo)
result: 2:31
